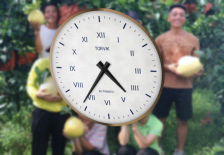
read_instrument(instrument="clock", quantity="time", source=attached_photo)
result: 4:36
